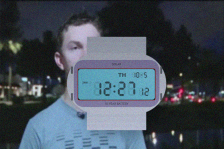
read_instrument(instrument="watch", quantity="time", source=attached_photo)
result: 12:27:12
